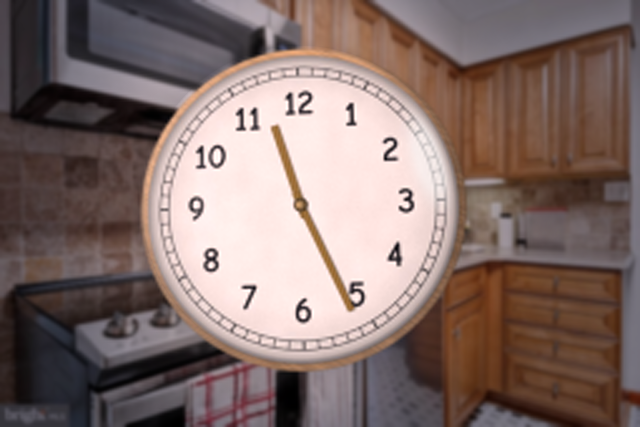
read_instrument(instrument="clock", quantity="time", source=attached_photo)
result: 11:26
